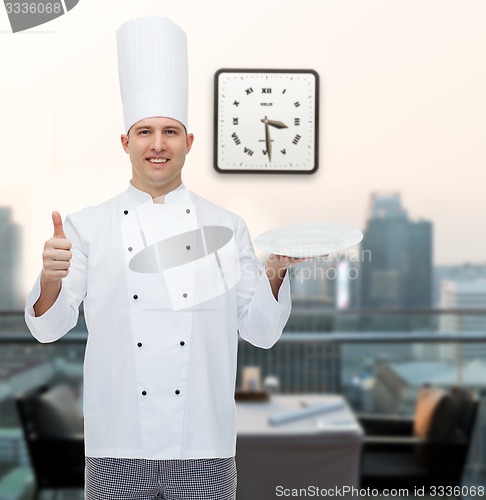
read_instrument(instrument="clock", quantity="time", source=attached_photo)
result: 3:29
